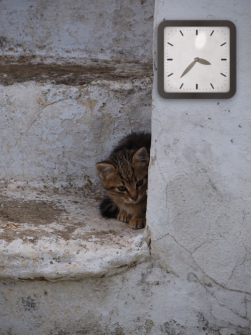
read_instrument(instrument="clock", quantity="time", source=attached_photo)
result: 3:37
